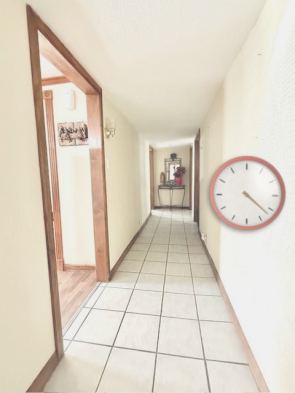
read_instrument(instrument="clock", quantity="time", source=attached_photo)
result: 4:22
